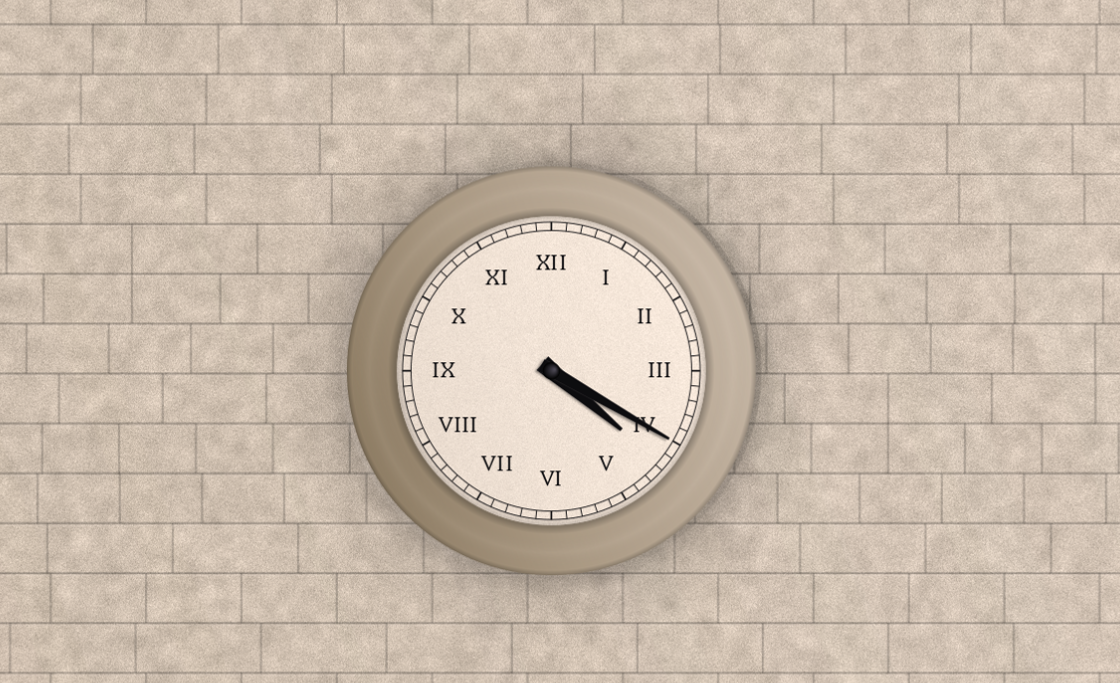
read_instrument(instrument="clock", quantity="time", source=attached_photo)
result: 4:20
